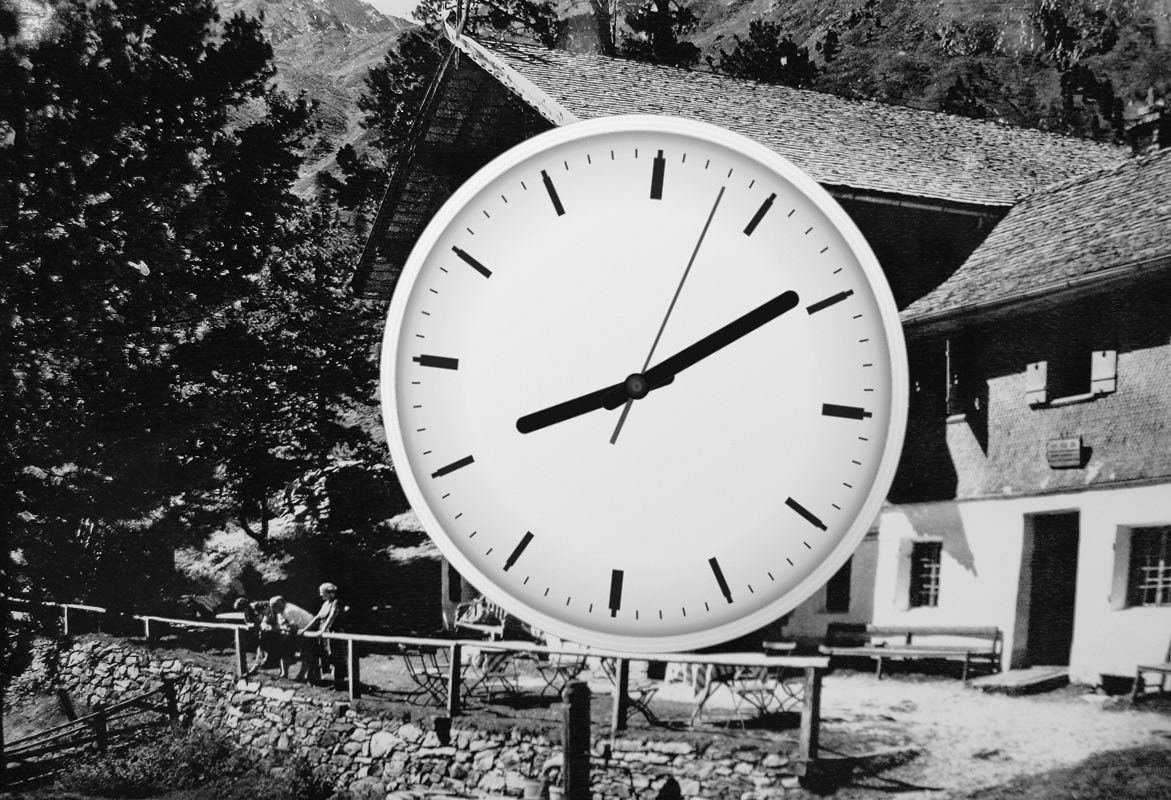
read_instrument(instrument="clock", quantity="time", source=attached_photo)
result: 8:09:03
